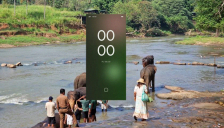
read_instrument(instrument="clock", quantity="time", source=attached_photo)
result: 0:00
